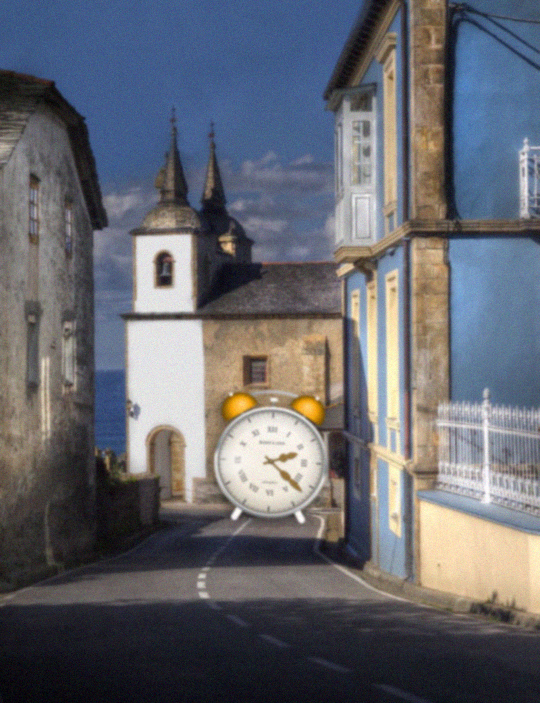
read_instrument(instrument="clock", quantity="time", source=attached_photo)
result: 2:22
